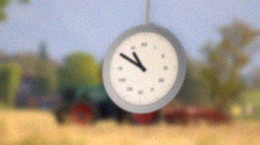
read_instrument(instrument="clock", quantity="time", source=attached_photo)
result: 10:50
